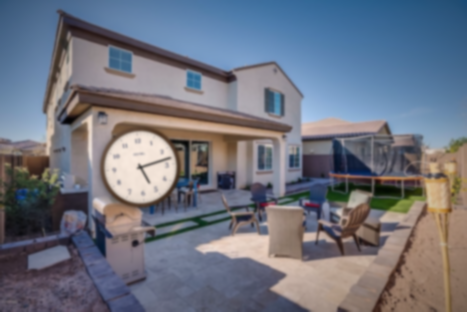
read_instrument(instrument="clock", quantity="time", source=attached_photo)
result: 5:13
